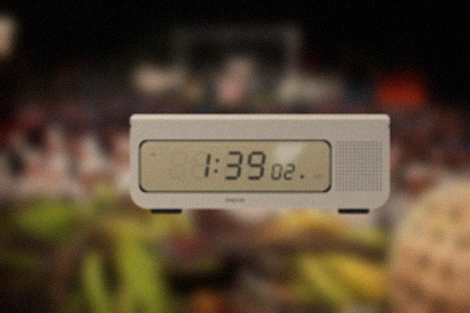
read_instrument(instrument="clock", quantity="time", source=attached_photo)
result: 1:39:02
